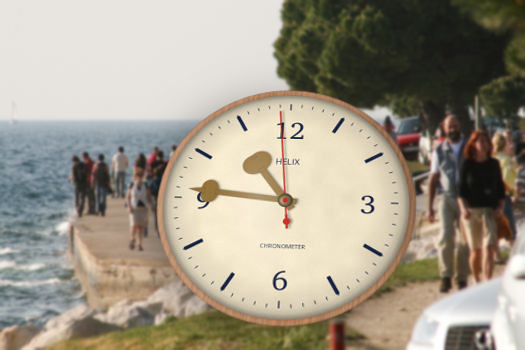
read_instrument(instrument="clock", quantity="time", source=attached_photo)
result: 10:45:59
